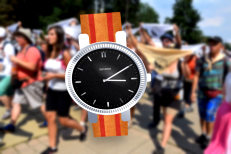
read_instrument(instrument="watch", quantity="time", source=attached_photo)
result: 3:10
